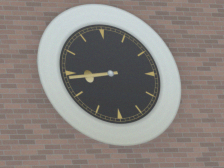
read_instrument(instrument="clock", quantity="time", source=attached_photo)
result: 8:44
